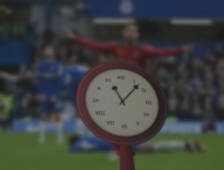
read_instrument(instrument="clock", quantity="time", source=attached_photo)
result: 11:07
